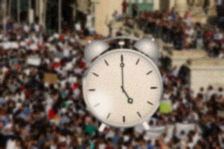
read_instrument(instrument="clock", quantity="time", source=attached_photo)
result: 5:00
